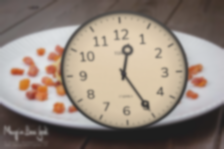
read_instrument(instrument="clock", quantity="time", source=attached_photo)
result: 12:25
